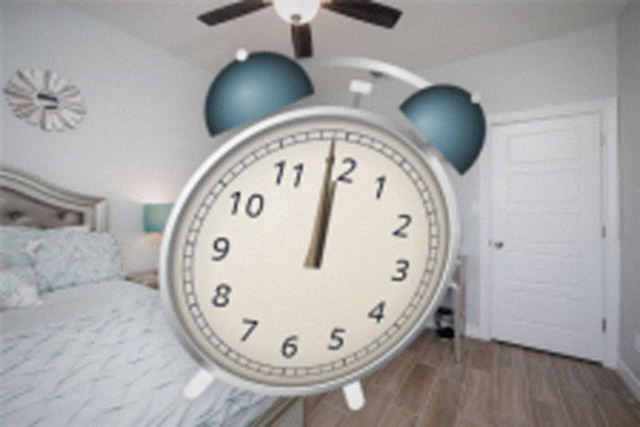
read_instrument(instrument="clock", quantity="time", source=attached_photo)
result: 11:59
